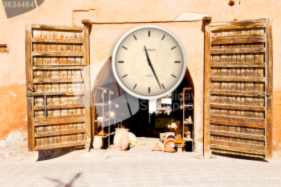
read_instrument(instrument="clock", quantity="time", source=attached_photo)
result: 11:26
